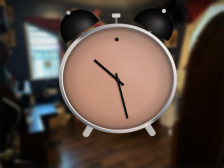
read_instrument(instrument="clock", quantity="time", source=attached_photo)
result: 10:28
